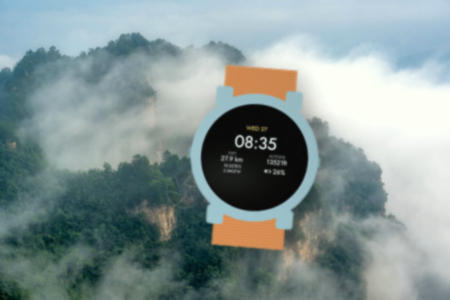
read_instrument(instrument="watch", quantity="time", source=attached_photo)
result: 8:35
